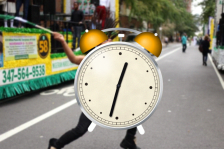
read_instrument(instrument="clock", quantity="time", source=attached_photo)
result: 12:32
